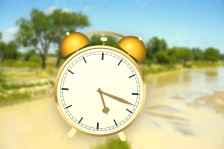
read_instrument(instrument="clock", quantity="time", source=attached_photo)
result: 5:18
